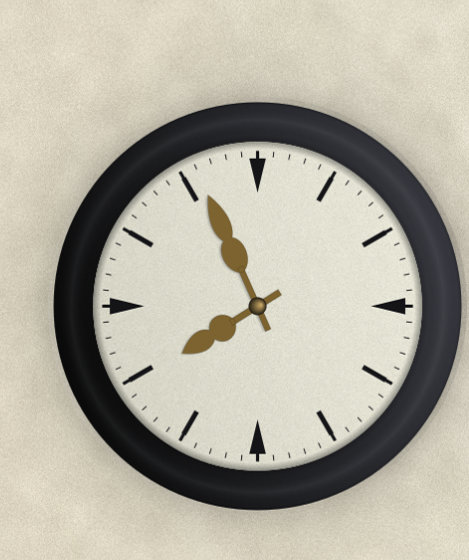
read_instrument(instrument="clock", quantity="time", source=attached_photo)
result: 7:56
